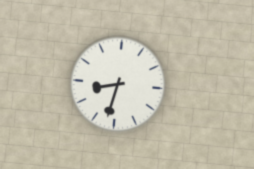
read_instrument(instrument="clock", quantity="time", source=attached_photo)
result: 8:32
